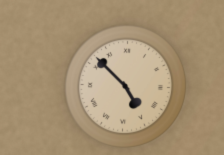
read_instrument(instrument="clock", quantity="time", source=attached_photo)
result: 4:52
